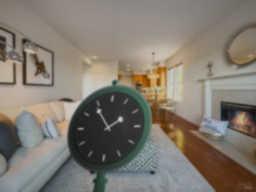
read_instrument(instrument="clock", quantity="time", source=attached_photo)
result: 1:54
